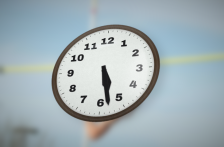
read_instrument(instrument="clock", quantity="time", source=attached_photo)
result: 5:28
